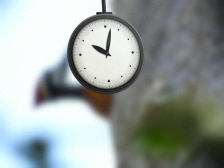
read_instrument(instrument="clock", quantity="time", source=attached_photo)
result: 10:02
